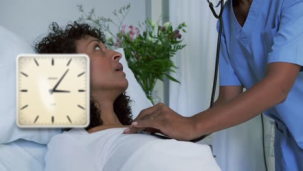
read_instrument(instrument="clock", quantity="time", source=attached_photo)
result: 3:06
